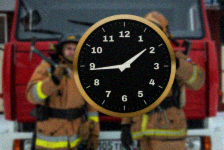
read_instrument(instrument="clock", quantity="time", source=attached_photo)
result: 1:44
